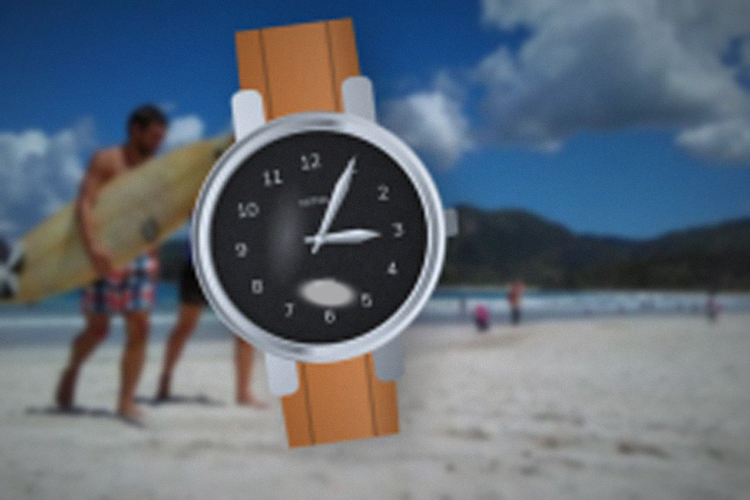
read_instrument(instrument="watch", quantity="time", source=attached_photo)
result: 3:05
